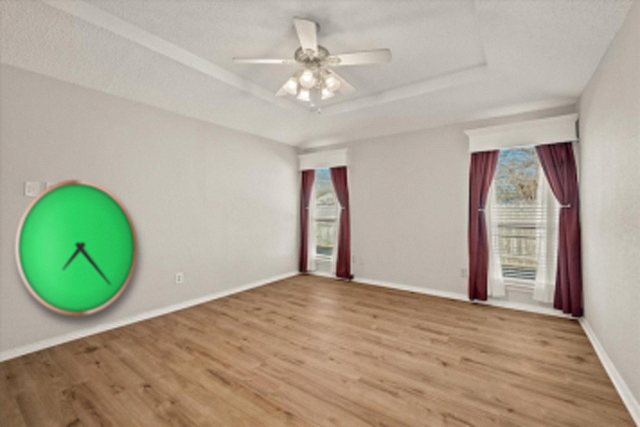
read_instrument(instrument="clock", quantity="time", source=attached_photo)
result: 7:23
